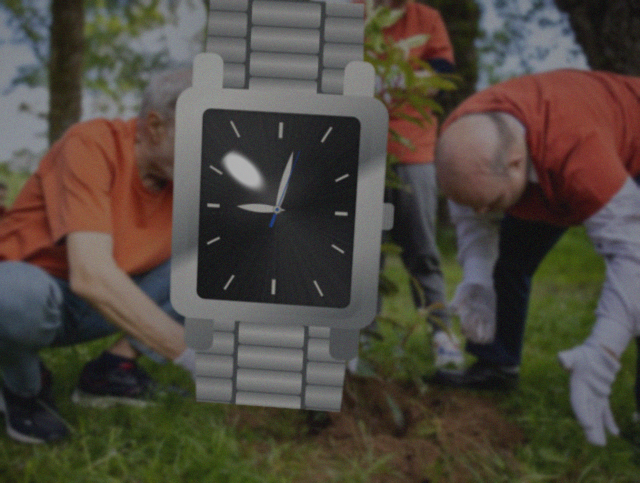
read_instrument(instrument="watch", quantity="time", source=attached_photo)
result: 9:02:03
